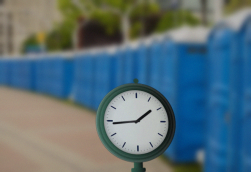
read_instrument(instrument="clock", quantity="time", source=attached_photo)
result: 1:44
